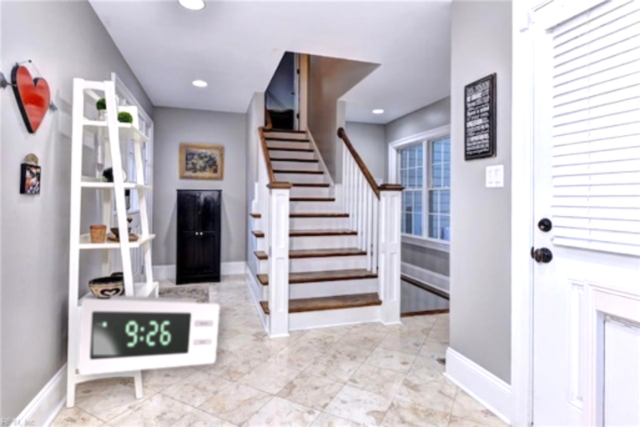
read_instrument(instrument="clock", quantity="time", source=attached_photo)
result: 9:26
